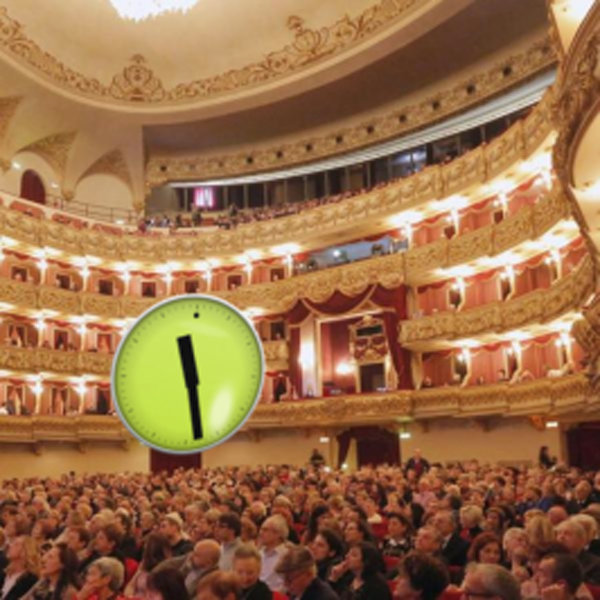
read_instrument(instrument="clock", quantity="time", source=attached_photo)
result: 11:28
